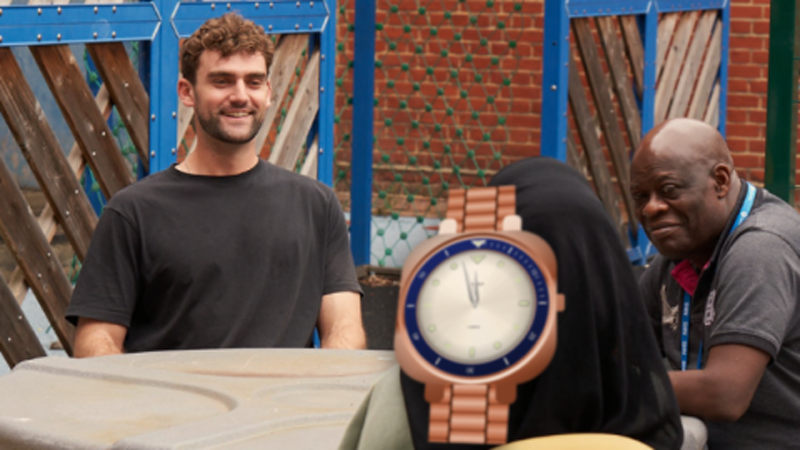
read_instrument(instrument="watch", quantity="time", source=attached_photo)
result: 11:57
